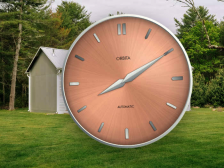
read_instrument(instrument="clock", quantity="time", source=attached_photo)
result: 8:10
